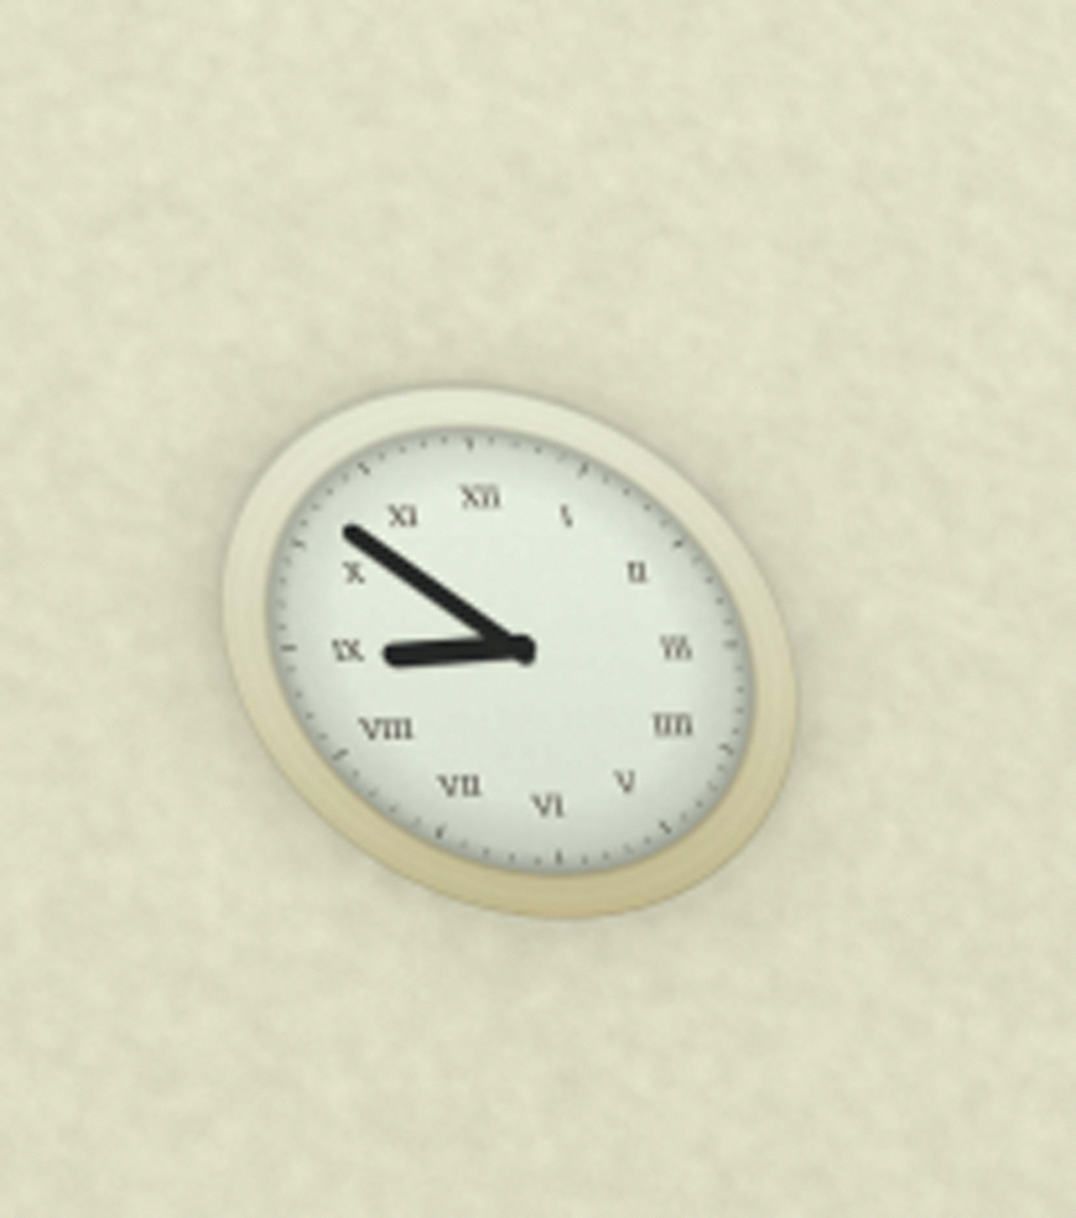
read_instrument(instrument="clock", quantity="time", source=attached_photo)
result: 8:52
